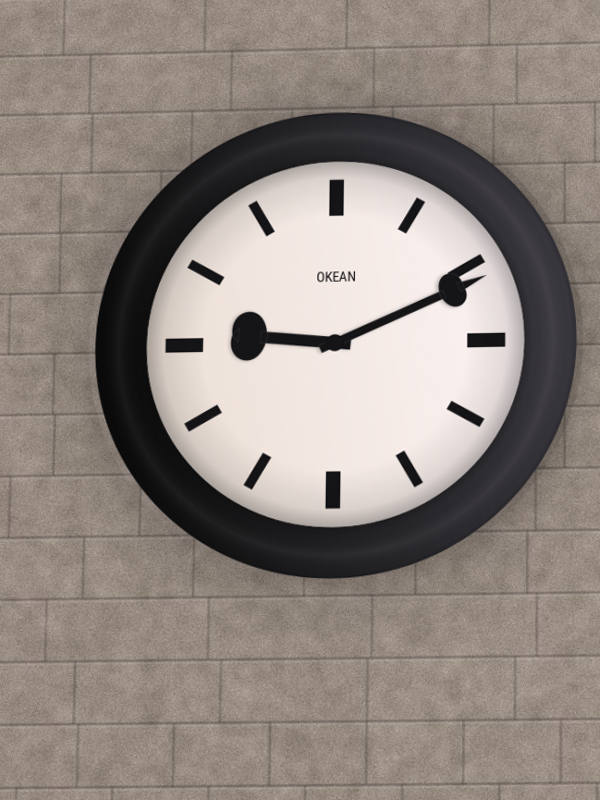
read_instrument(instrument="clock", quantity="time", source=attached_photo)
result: 9:11
